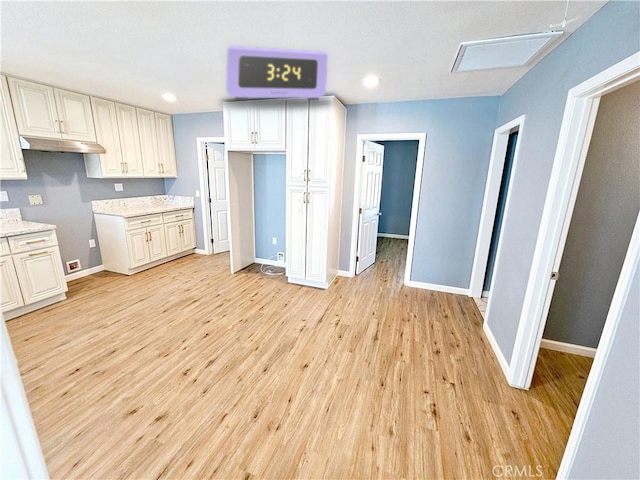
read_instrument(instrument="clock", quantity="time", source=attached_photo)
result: 3:24
